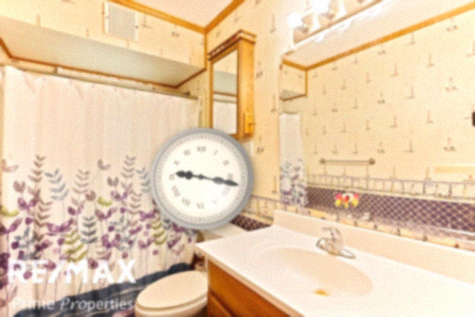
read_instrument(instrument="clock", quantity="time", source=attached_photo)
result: 9:17
